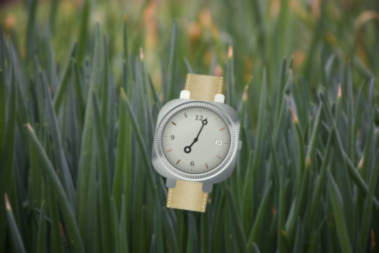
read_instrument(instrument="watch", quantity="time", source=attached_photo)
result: 7:03
